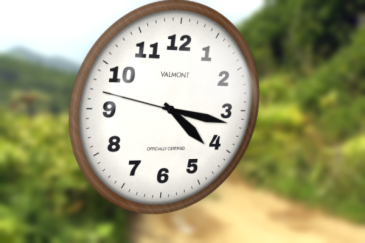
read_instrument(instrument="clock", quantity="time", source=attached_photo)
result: 4:16:47
